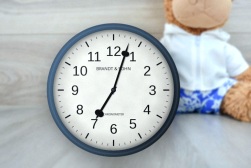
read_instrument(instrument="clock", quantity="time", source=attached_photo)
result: 7:03
